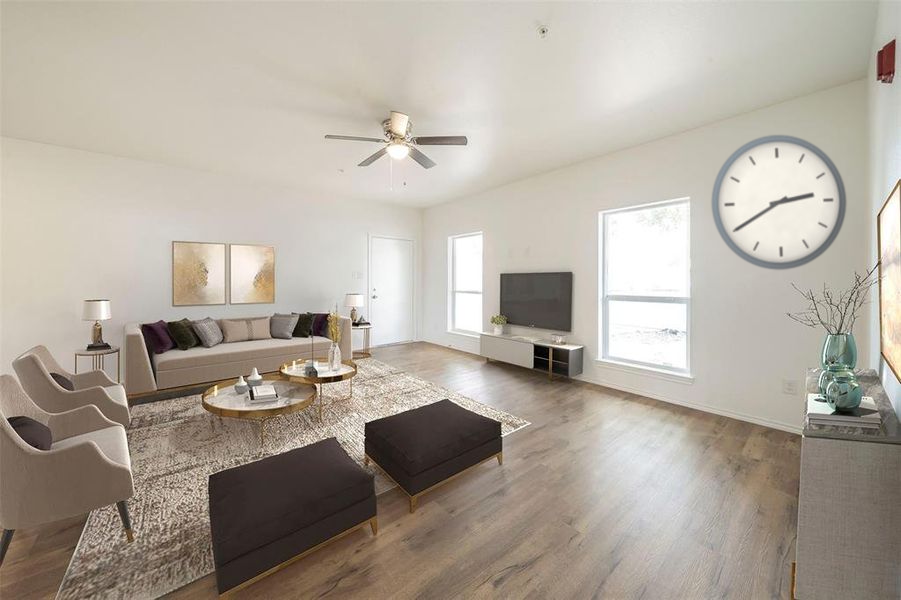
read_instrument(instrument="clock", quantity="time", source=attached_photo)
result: 2:40
